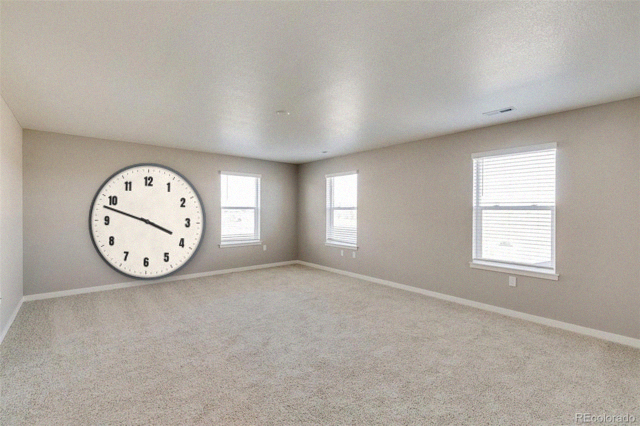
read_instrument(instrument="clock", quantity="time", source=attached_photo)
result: 3:48
